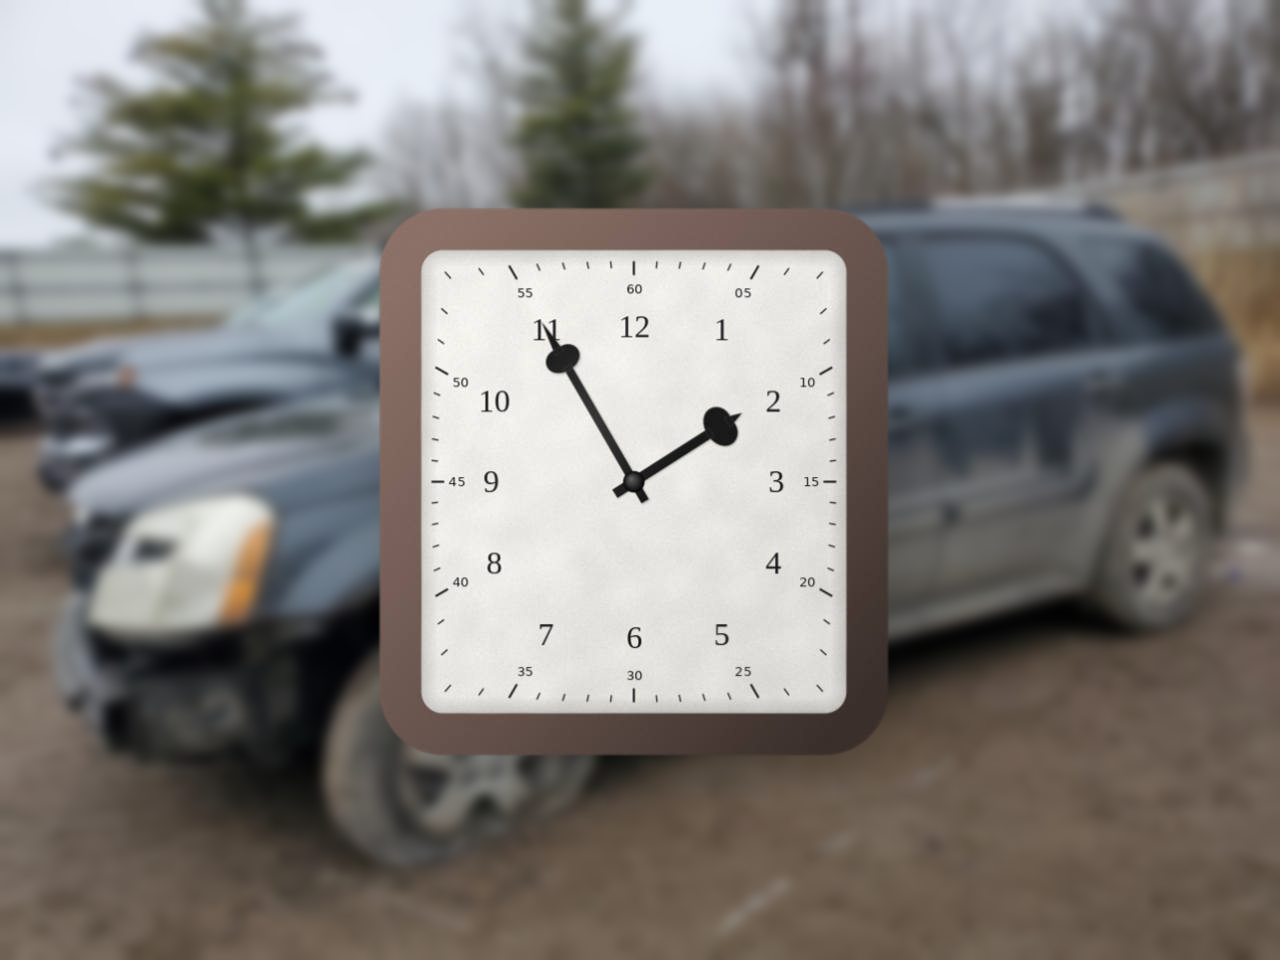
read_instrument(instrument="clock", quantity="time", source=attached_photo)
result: 1:55
